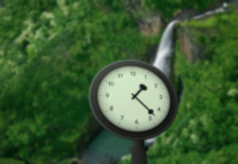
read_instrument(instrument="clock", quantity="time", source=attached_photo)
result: 1:23
